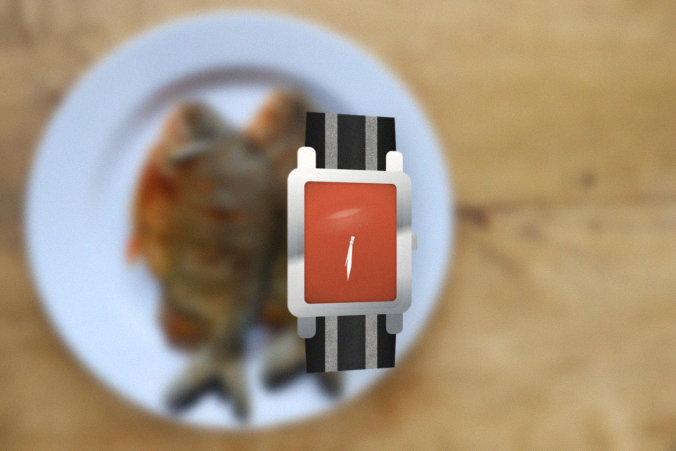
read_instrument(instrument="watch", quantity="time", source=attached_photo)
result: 6:31
